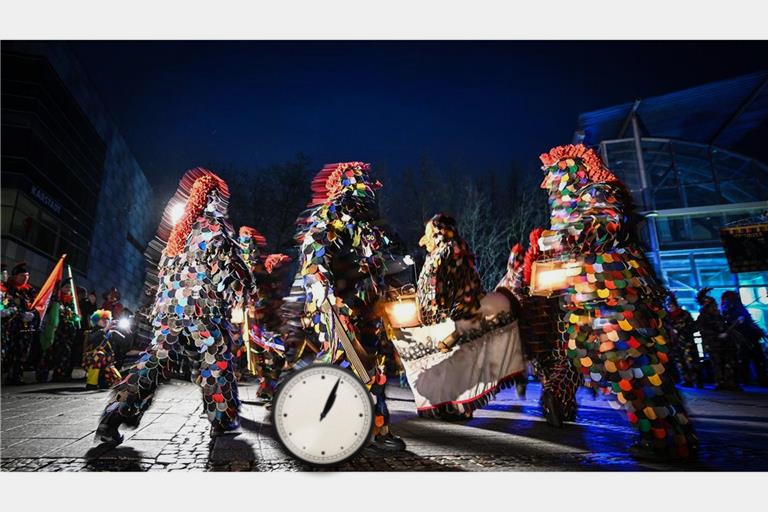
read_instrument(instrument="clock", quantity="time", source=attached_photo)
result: 1:04
